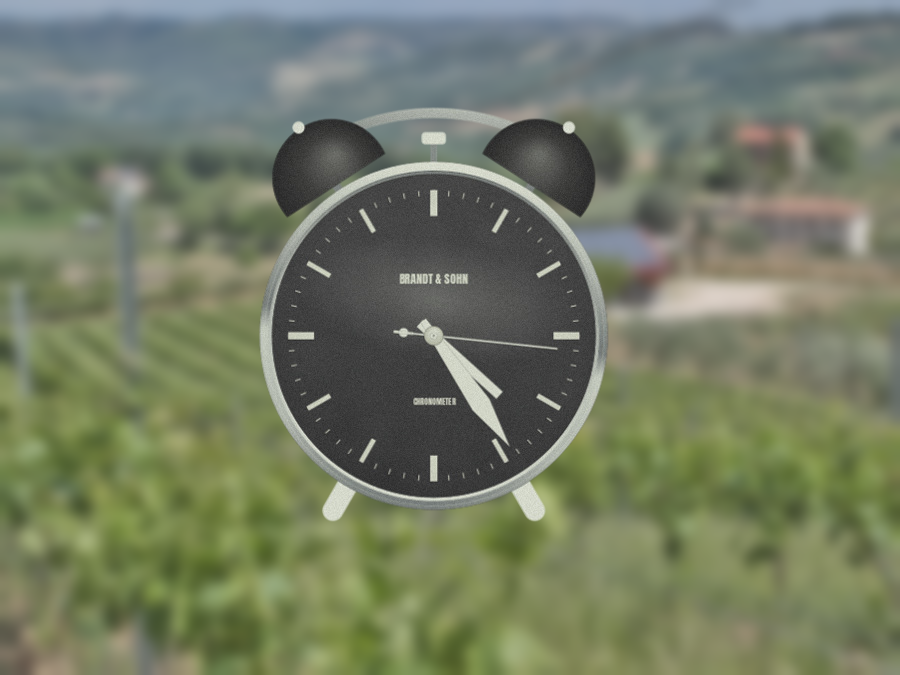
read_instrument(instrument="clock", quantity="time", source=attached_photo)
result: 4:24:16
